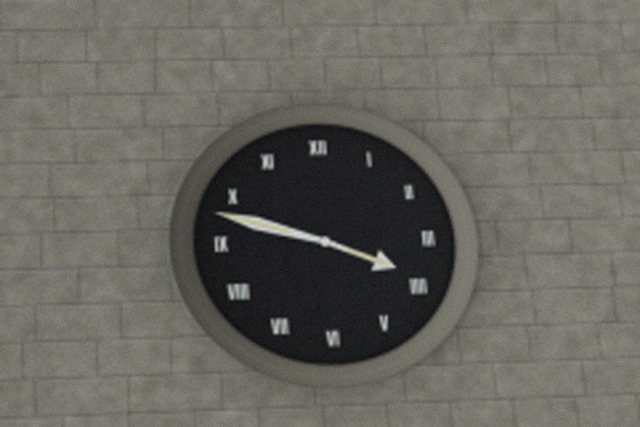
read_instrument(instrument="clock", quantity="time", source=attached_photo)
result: 3:48
